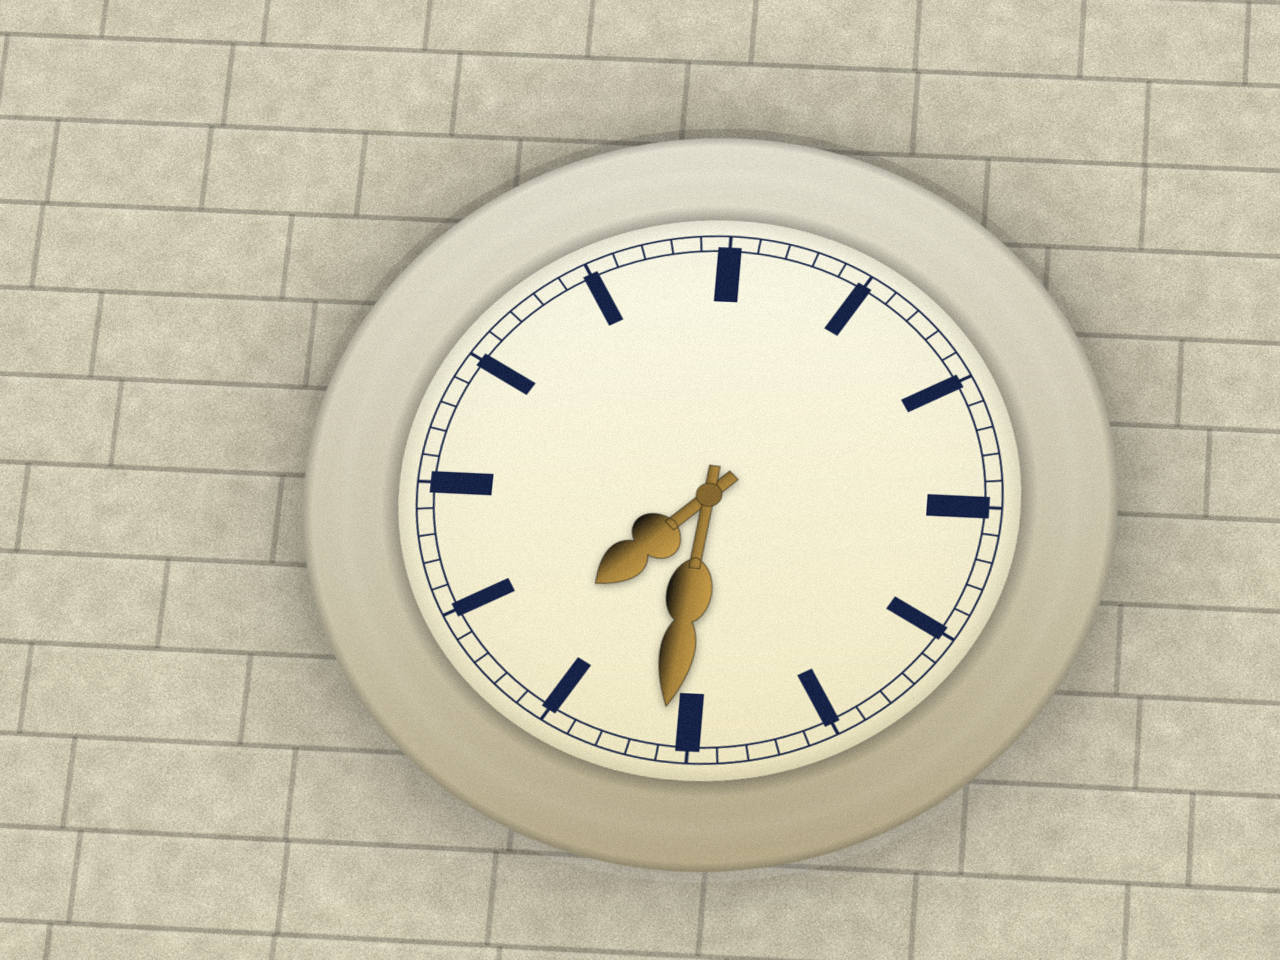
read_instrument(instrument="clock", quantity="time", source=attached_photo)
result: 7:31
